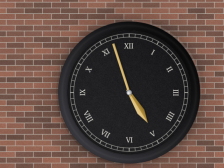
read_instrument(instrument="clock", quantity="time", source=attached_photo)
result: 4:57
